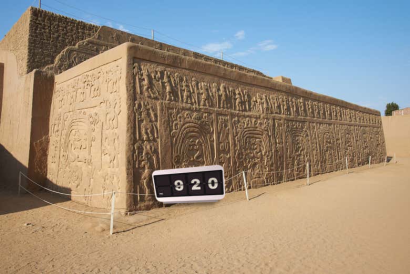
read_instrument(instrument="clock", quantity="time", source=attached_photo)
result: 9:20
